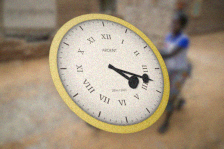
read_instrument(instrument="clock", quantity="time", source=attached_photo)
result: 4:18
